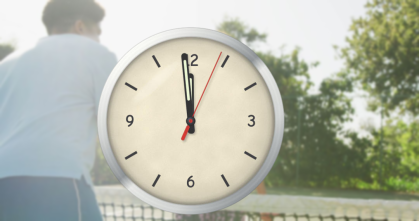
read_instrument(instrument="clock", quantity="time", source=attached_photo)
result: 11:59:04
